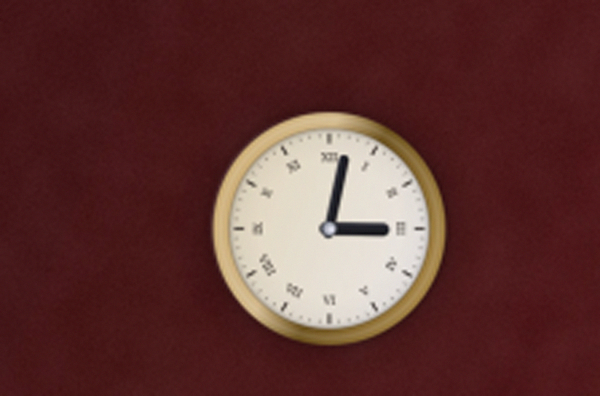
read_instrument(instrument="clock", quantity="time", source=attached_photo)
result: 3:02
